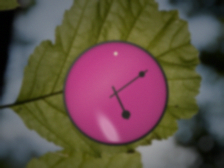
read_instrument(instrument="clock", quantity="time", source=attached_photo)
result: 5:09
